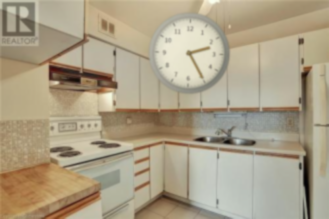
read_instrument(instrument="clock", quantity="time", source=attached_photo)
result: 2:25
